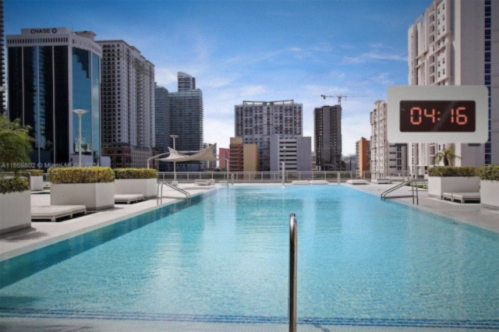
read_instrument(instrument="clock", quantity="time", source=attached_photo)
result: 4:16
